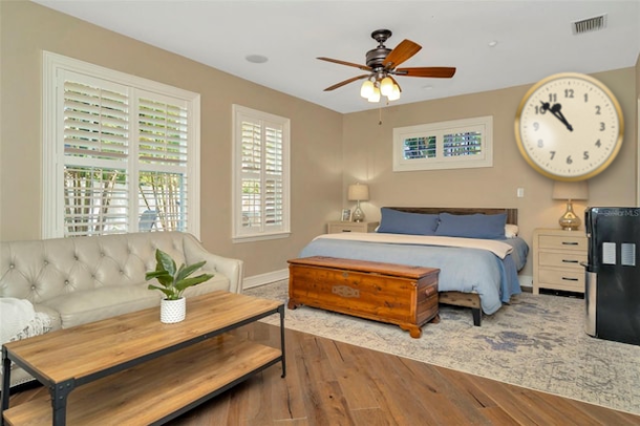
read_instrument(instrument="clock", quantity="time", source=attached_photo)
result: 10:52
